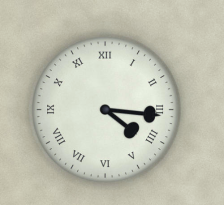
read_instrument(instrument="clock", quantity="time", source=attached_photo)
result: 4:16
